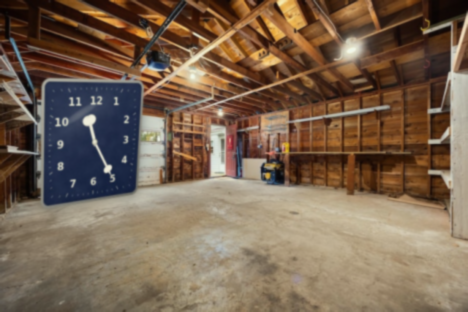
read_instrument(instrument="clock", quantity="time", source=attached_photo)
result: 11:25
